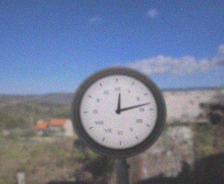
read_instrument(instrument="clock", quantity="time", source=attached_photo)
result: 12:13
